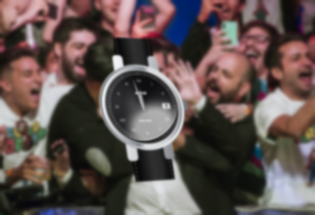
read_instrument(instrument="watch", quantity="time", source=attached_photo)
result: 11:58
